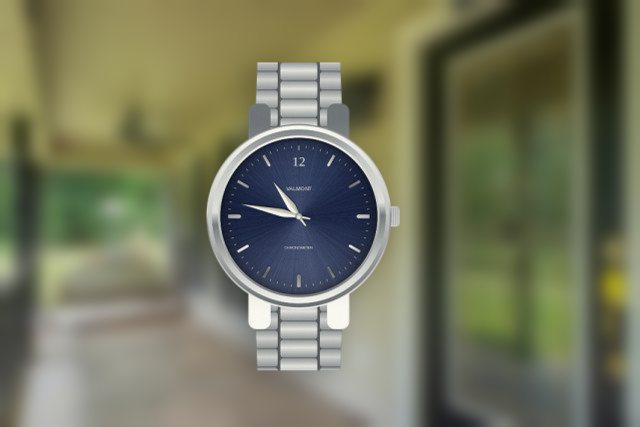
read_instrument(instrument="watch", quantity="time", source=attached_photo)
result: 10:47
